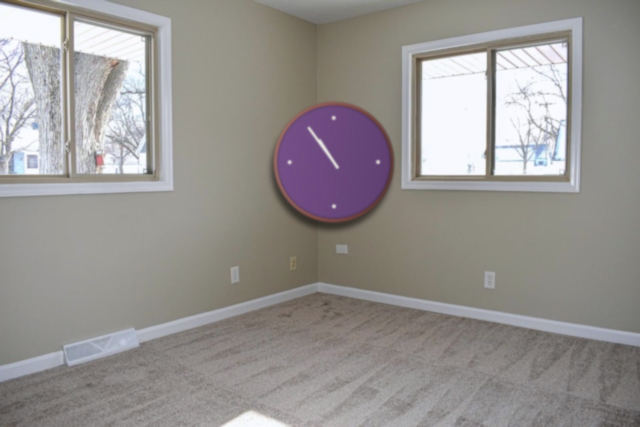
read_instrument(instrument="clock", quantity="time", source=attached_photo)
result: 10:54
